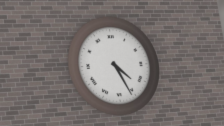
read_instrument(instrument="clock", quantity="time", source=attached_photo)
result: 4:26
